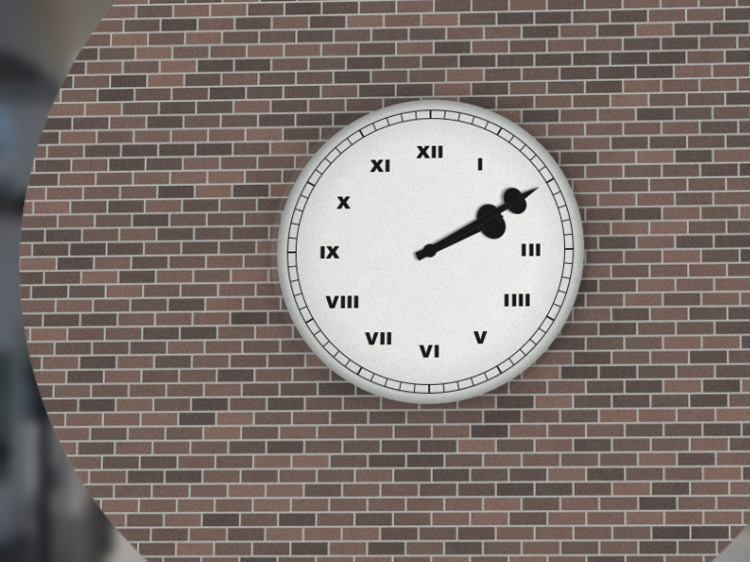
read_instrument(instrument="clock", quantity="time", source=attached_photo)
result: 2:10
